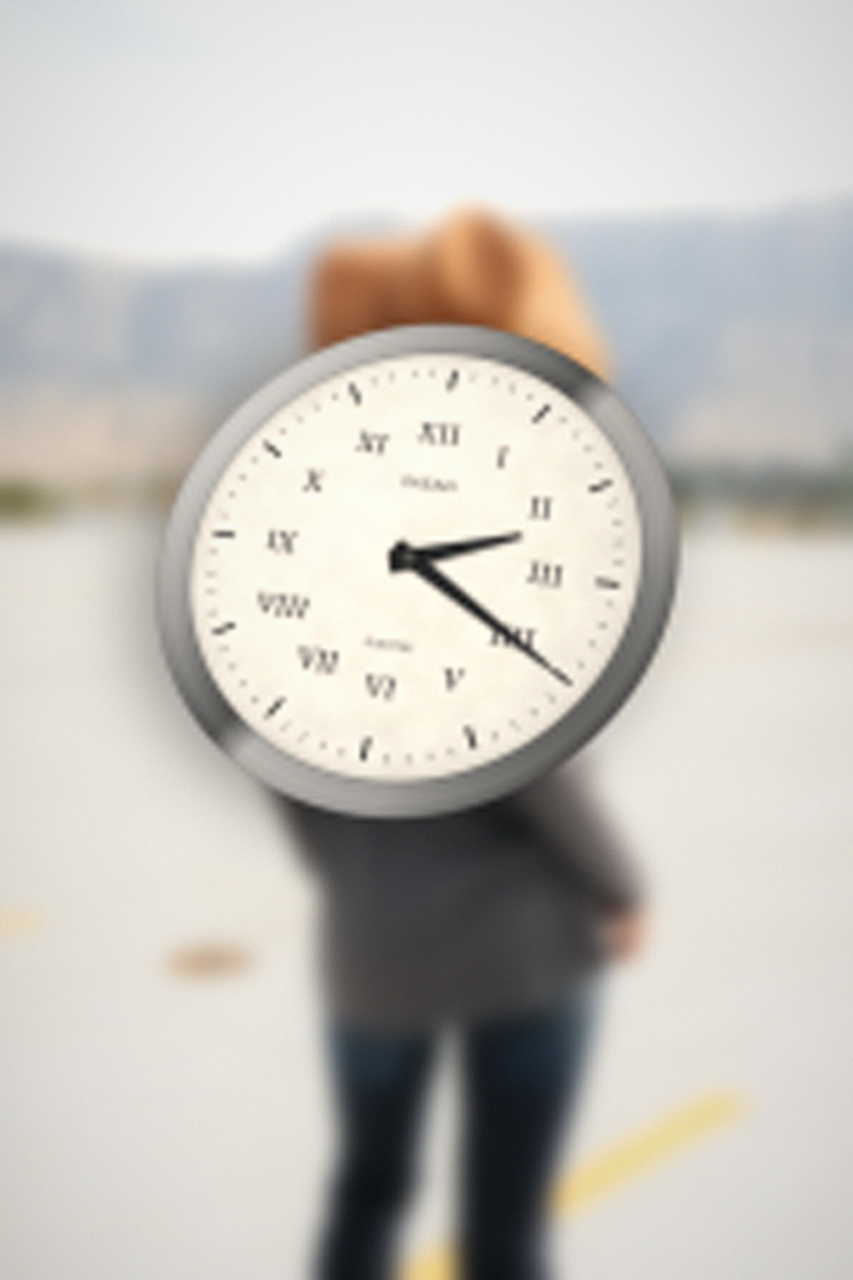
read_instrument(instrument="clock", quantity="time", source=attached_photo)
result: 2:20
